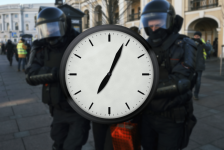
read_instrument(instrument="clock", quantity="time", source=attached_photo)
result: 7:04
